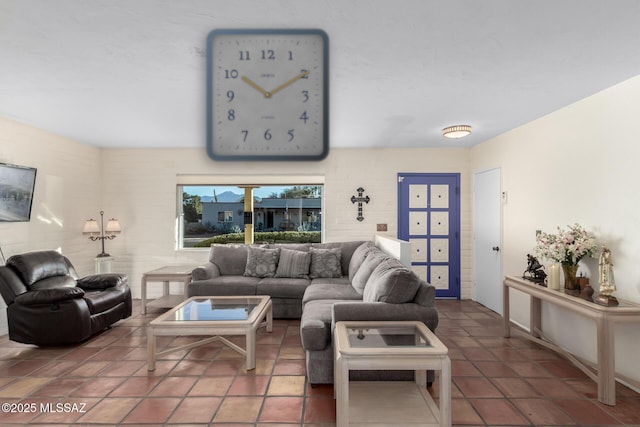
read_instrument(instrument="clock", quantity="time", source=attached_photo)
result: 10:10
